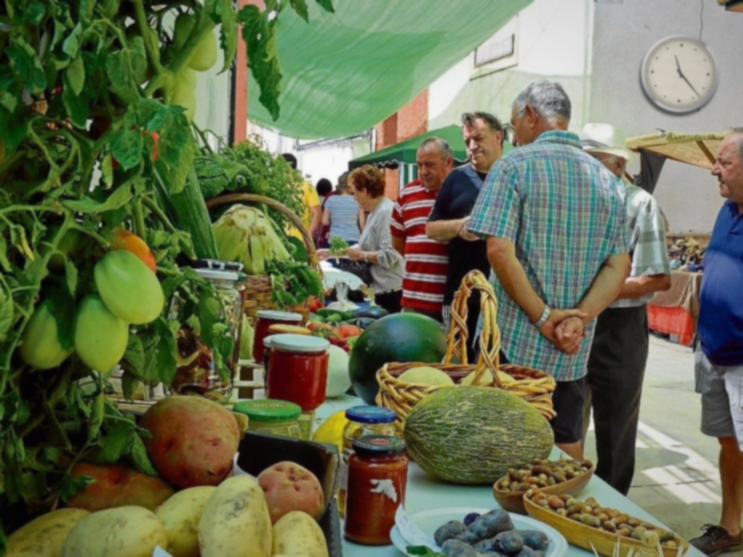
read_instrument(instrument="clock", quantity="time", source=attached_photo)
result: 11:23
